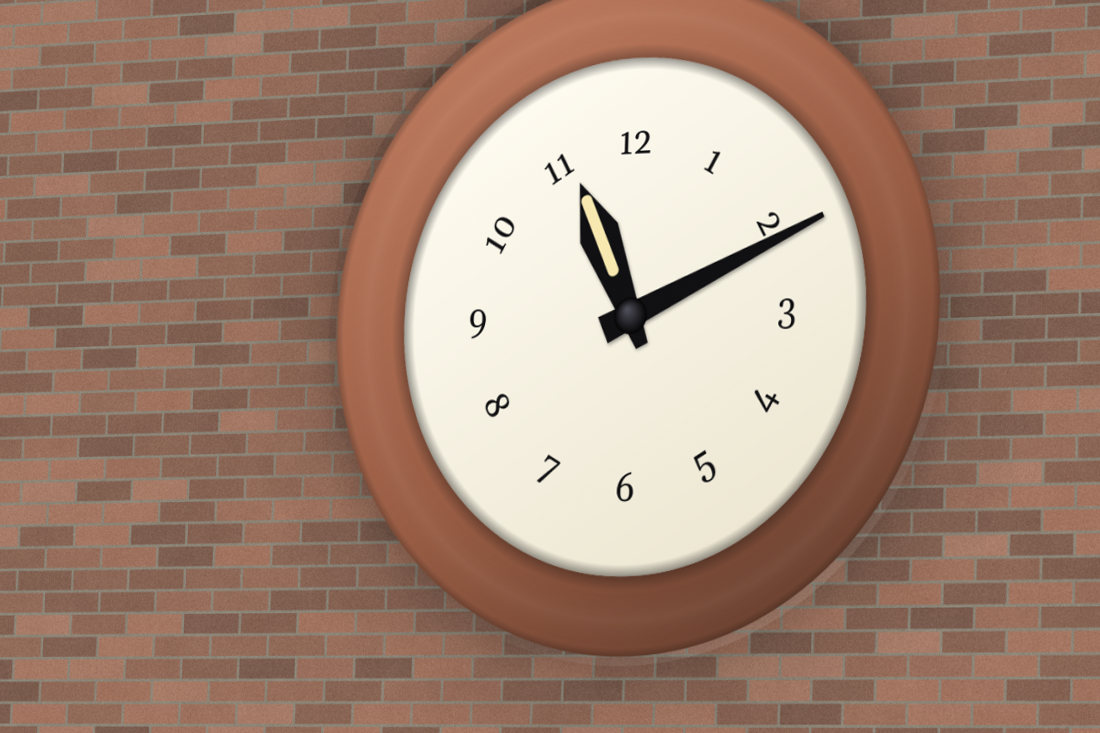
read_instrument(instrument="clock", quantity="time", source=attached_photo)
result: 11:11
